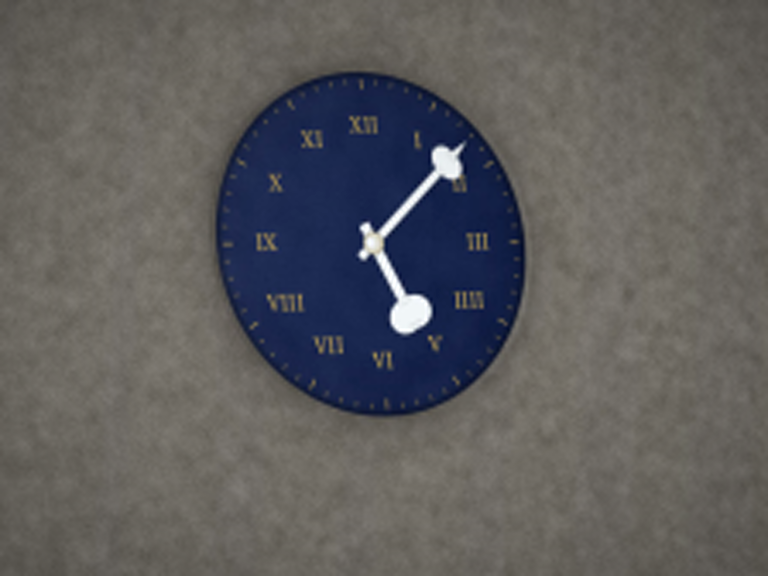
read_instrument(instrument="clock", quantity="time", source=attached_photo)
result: 5:08
